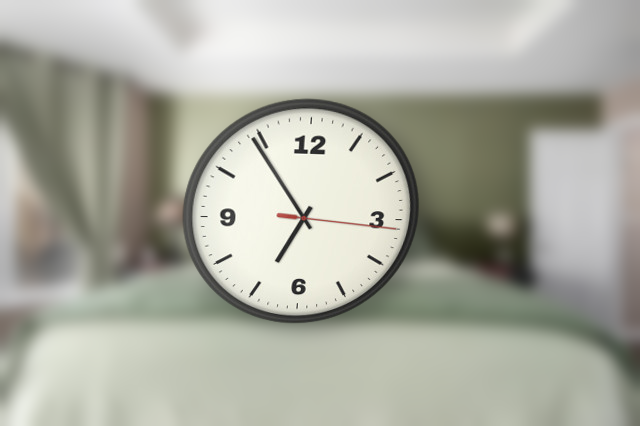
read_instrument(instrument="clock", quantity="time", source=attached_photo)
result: 6:54:16
